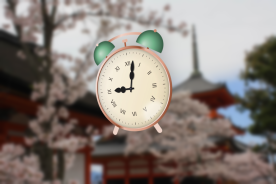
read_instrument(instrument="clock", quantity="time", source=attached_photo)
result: 9:02
